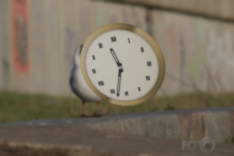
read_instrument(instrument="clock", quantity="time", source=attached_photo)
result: 11:33
